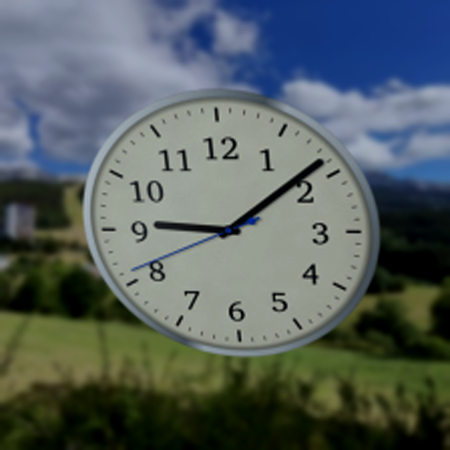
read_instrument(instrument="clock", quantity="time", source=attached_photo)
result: 9:08:41
